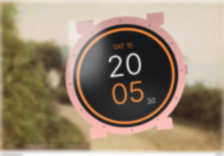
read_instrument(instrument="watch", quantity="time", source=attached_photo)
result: 20:05
